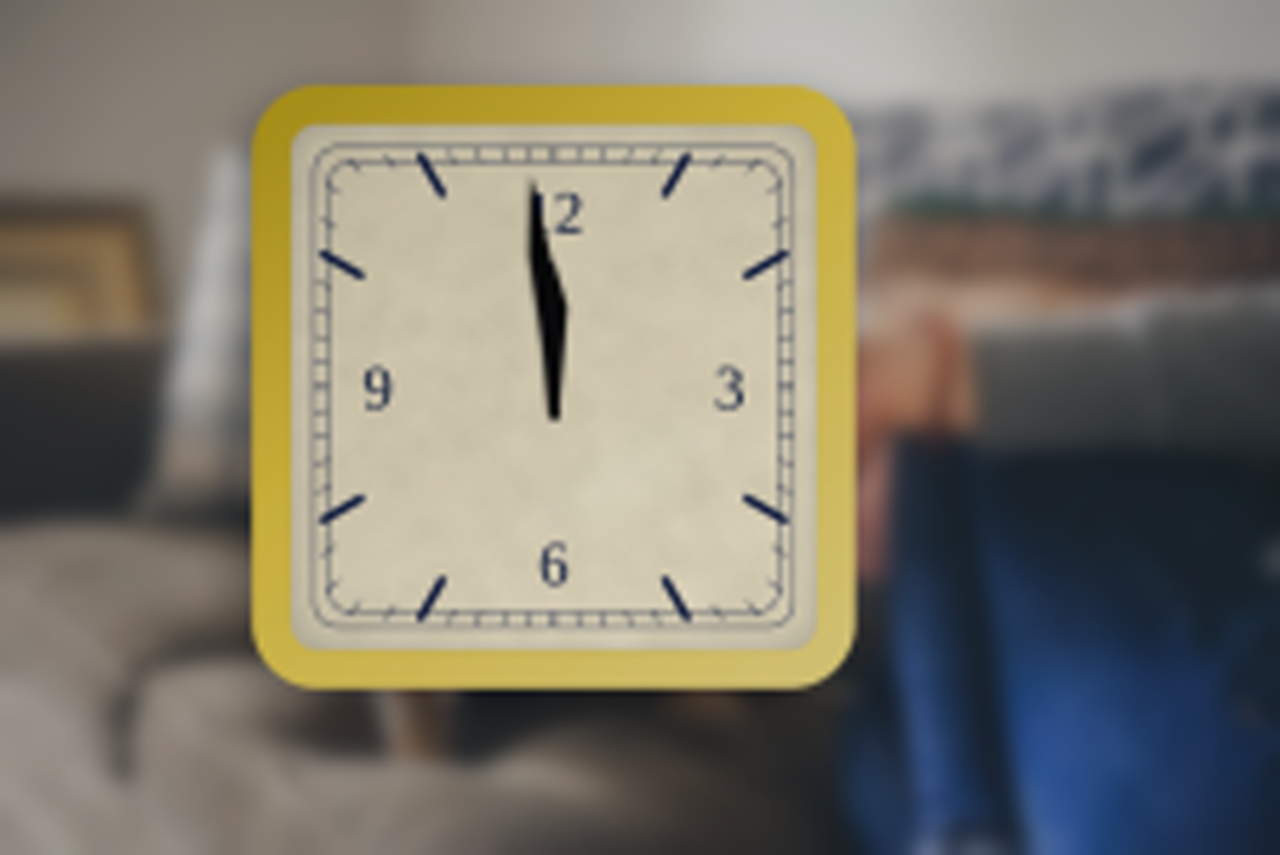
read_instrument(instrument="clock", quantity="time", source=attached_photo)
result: 11:59
